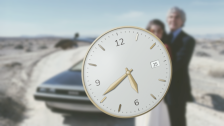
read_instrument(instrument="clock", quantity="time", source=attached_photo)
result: 5:41
